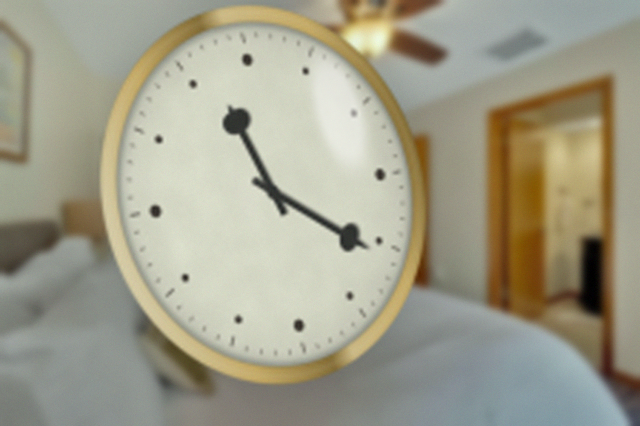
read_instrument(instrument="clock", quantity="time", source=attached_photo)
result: 11:21
